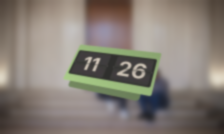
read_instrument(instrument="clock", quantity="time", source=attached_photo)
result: 11:26
